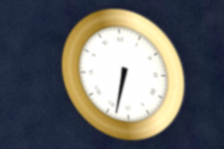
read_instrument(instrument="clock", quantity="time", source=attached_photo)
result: 6:33
